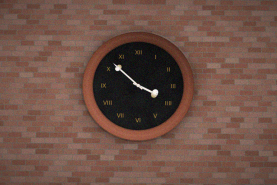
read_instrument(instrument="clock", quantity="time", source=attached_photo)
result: 3:52
